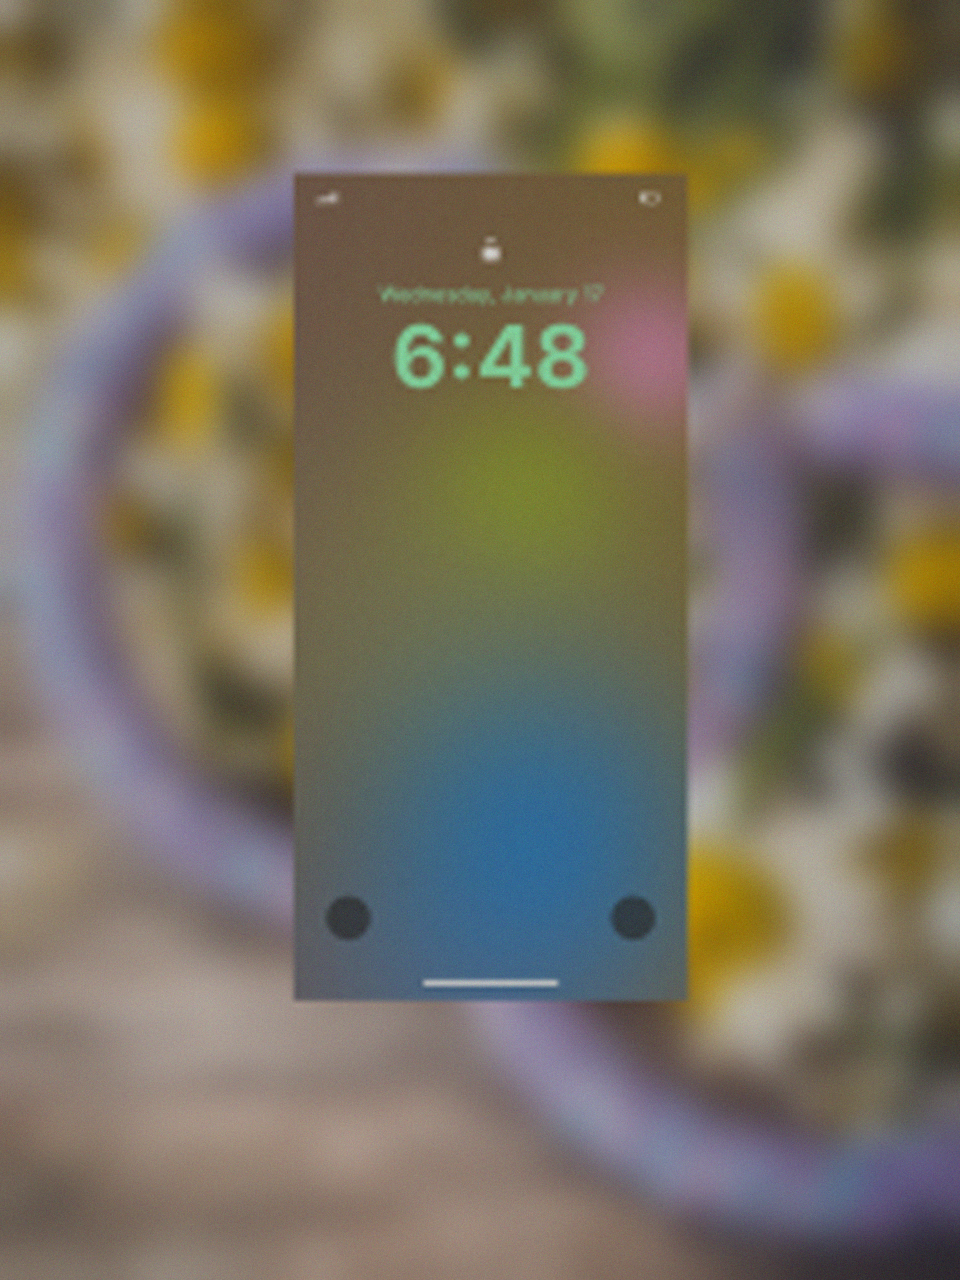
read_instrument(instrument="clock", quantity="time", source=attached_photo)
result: 6:48
